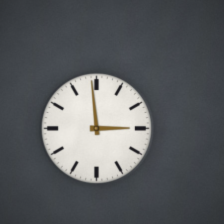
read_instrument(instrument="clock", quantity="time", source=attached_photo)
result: 2:59
